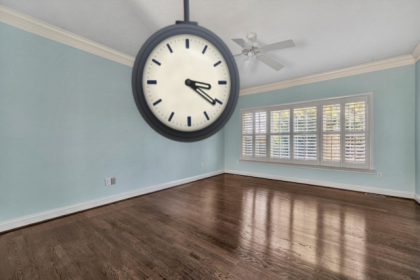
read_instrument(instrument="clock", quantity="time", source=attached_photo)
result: 3:21
